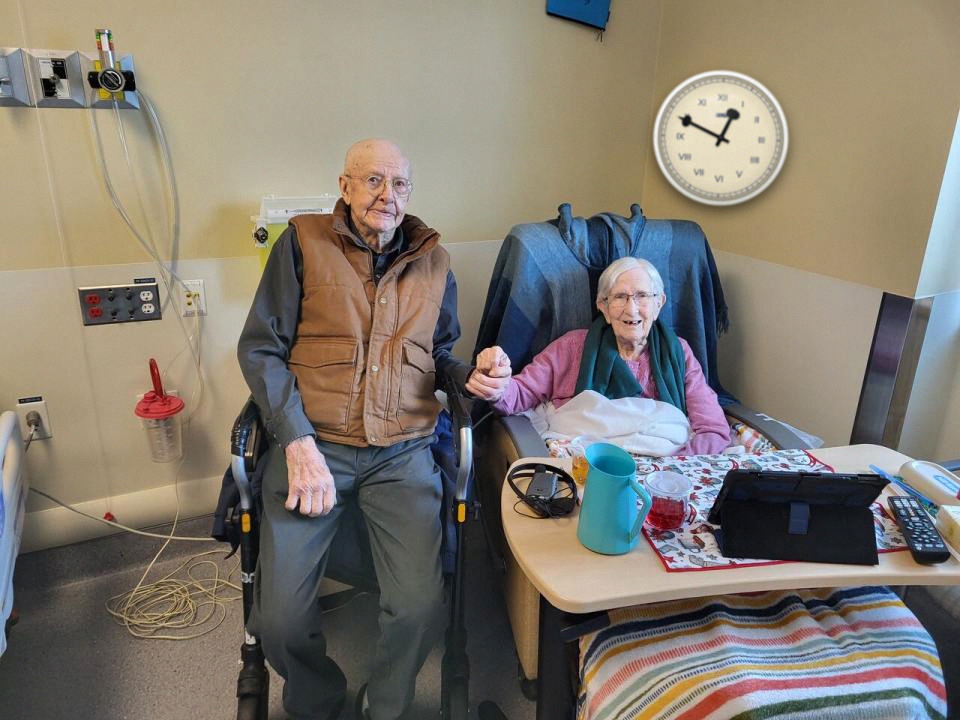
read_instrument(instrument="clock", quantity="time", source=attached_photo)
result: 12:49
